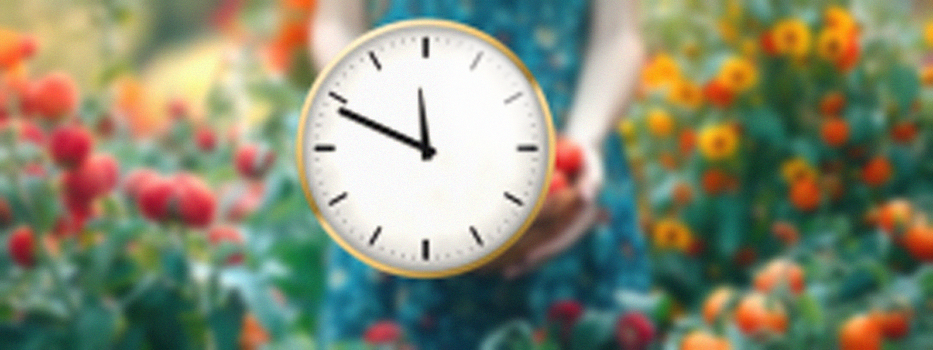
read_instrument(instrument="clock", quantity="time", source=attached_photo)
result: 11:49
